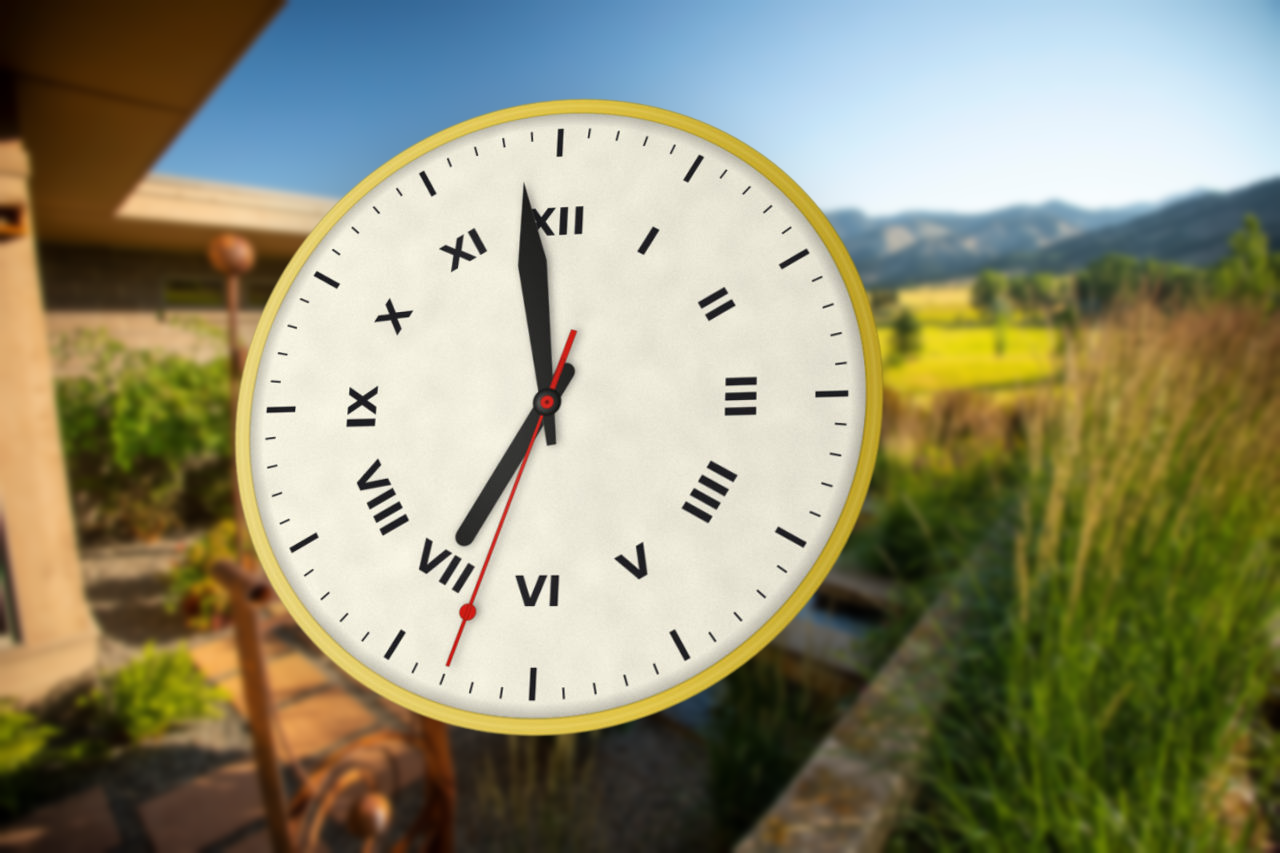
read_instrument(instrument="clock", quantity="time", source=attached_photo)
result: 6:58:33
